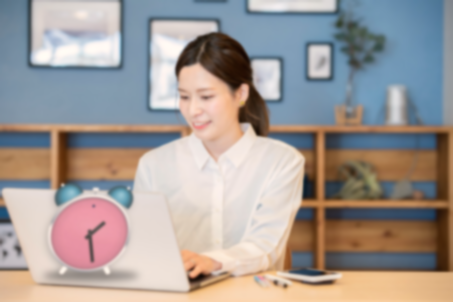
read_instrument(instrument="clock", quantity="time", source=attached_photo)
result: 1:28
